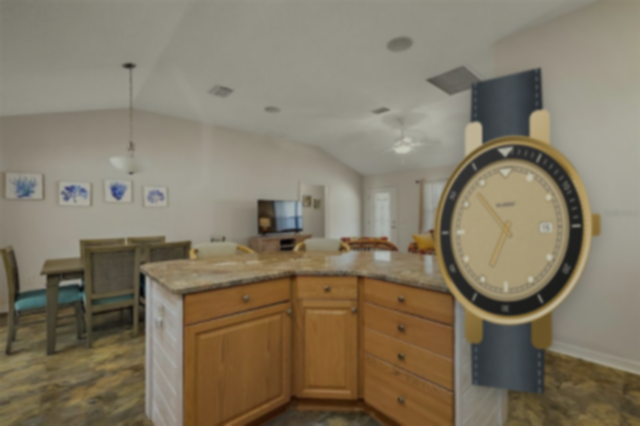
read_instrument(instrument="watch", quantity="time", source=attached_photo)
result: 6:53
